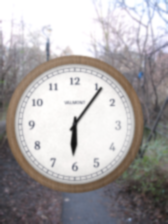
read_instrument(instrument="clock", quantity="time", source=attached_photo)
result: 6:06
